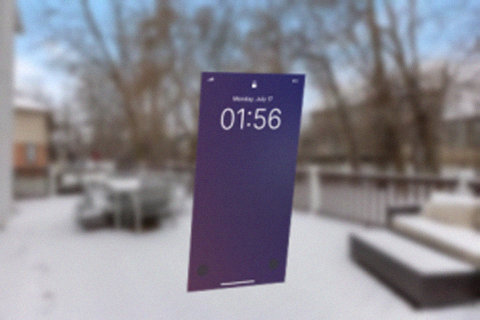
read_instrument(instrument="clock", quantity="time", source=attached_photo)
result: 1:56
